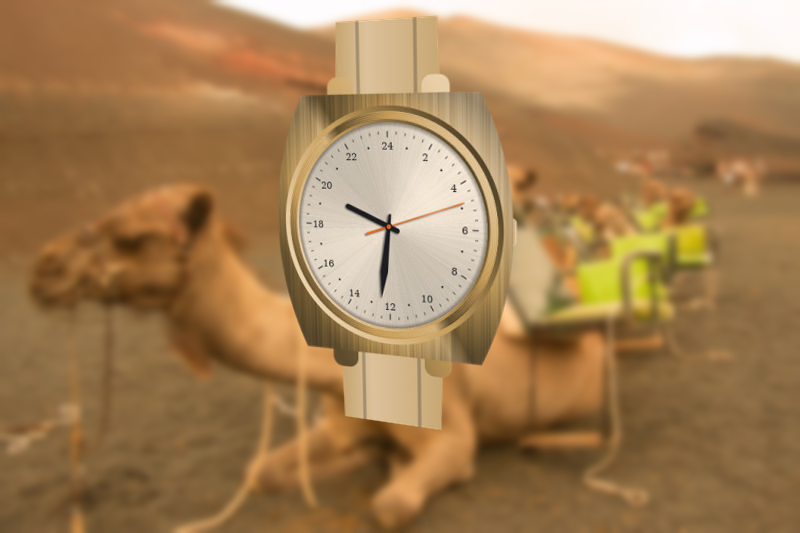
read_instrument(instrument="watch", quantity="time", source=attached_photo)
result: 19:31:12
